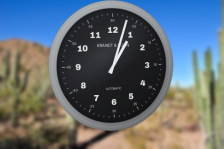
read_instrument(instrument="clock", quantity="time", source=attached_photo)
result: 1:03
